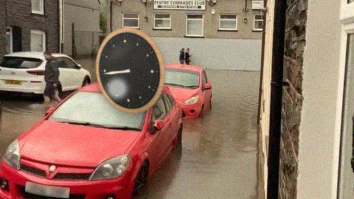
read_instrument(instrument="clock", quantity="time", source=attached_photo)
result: 8:44
